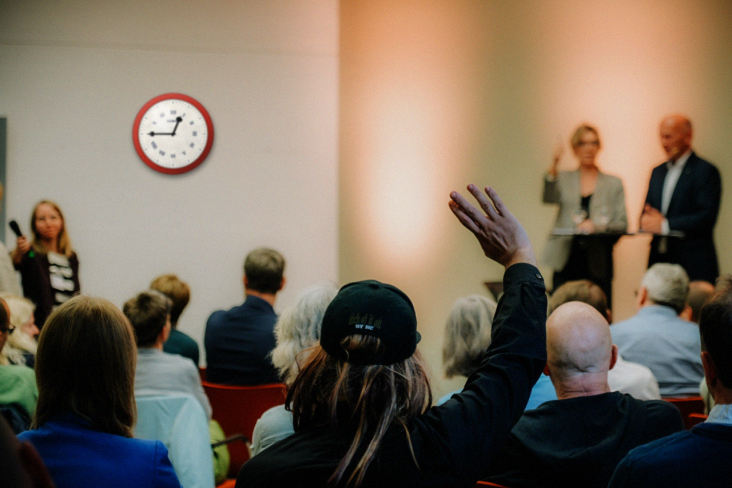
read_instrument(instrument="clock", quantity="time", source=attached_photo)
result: 12:45
